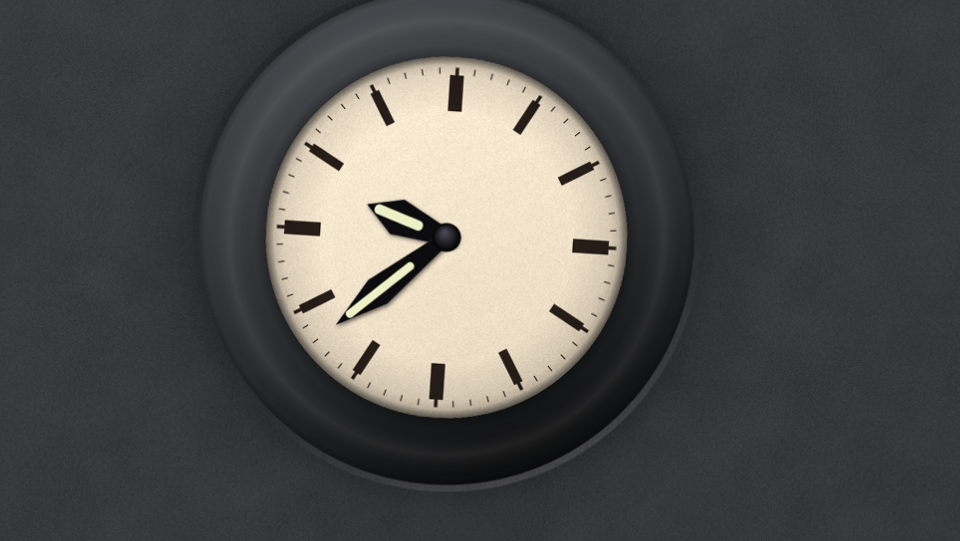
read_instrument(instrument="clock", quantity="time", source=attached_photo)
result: 9:38
